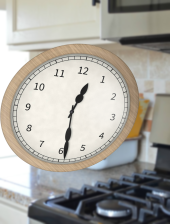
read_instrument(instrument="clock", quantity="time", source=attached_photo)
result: 12:29
